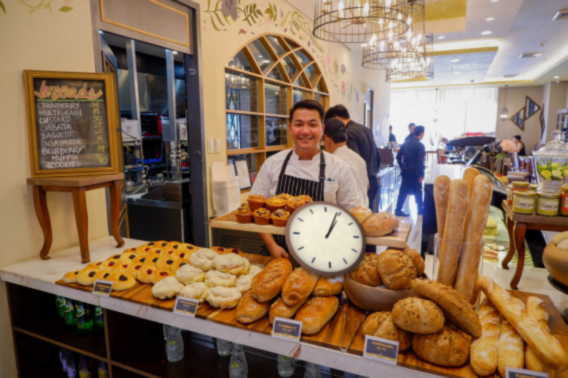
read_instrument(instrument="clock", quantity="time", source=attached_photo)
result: 1:04
